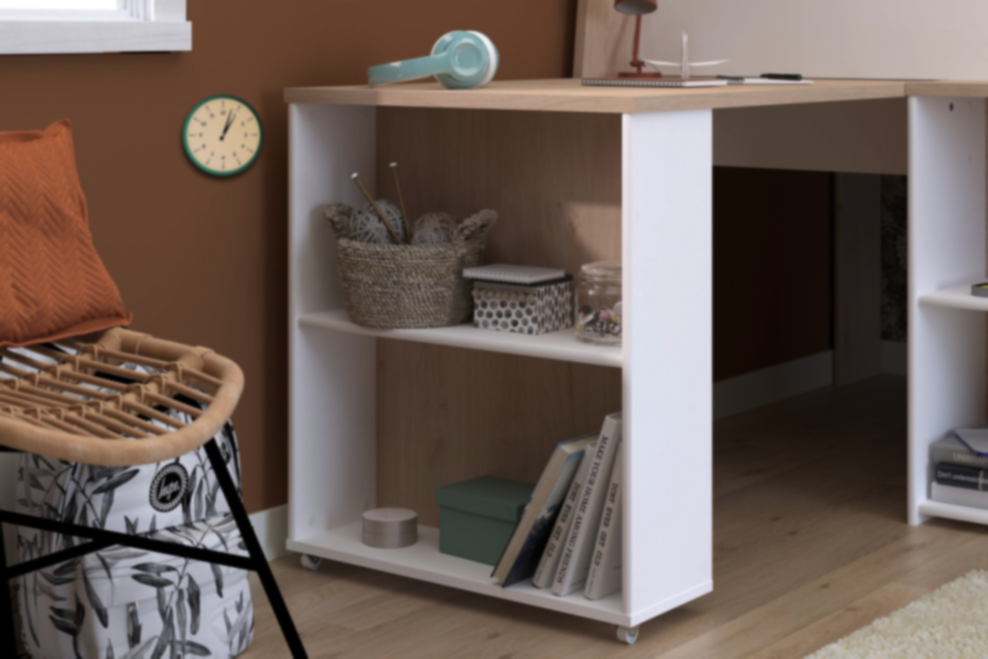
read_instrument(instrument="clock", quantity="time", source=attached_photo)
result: 1:03
